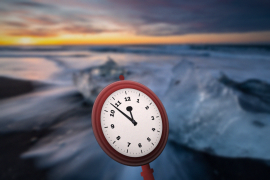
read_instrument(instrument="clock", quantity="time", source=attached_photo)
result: 11:53
